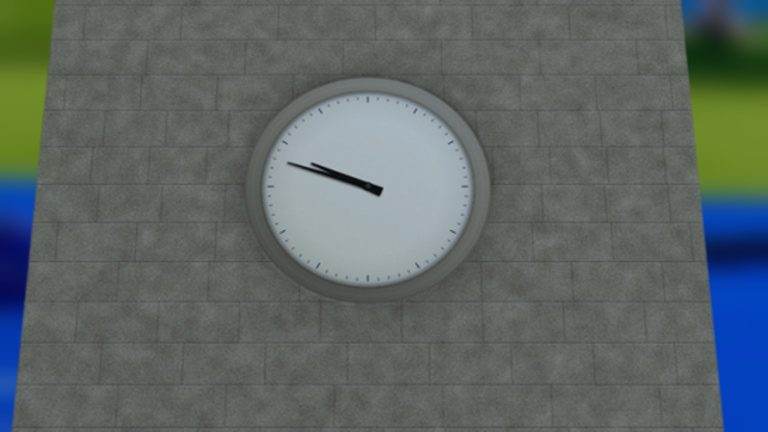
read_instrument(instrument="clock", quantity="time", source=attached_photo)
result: 9:48
